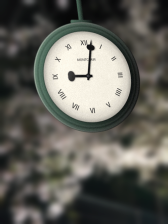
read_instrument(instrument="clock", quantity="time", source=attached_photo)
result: 9:02
